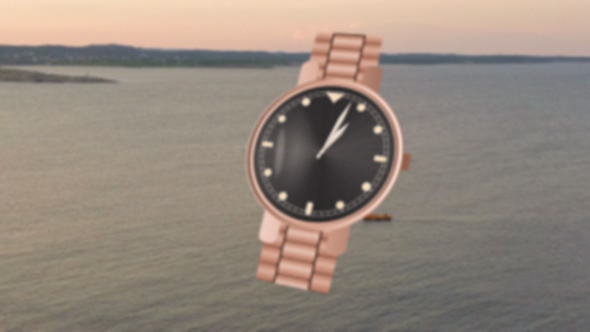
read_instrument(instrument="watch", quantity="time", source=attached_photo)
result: 1:03
